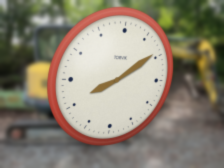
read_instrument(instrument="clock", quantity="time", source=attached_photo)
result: 8:09
